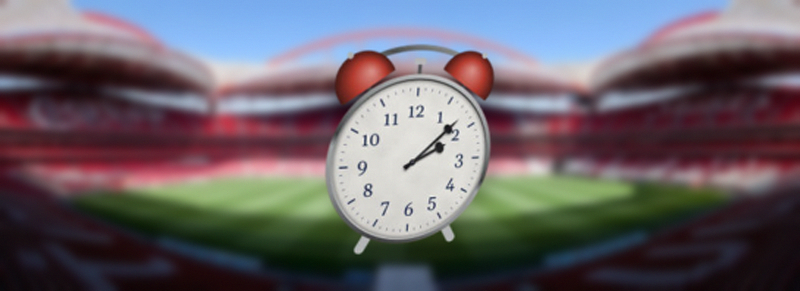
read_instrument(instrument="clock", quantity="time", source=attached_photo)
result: 2:08
